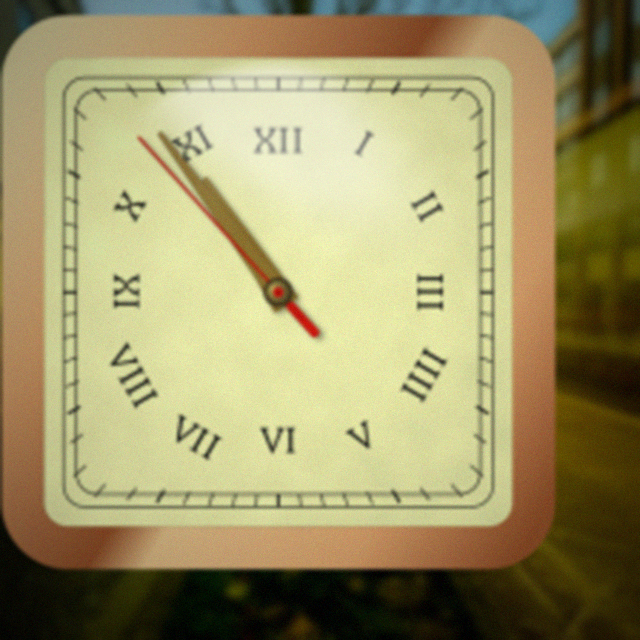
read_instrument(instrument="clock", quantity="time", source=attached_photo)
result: 10:53:53
